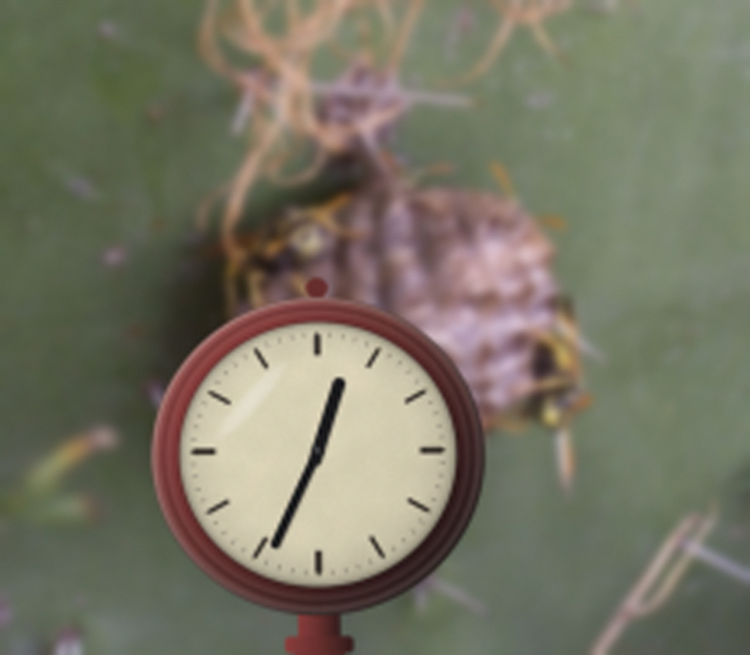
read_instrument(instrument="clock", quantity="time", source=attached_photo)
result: 12:34
